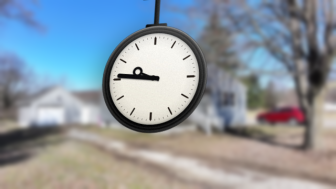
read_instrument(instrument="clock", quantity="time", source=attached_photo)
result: 9:46
